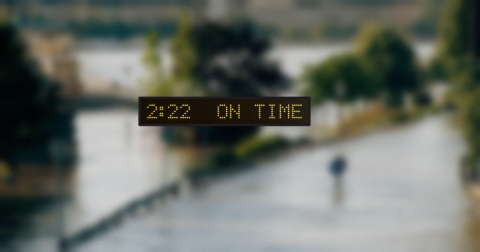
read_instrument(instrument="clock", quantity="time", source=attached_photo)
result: 2:22
